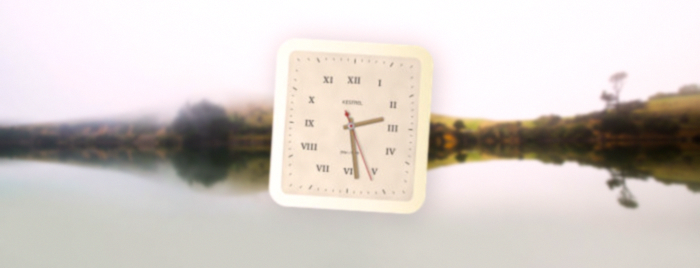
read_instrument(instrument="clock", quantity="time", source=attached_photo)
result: 2:28:26
